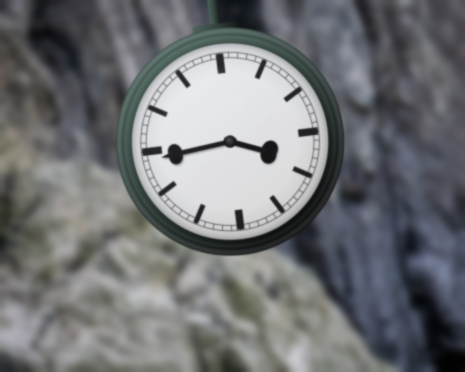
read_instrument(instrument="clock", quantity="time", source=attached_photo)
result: 3:44
